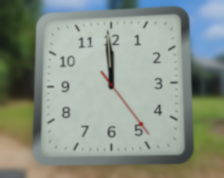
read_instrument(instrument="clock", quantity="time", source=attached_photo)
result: 11:59:24
